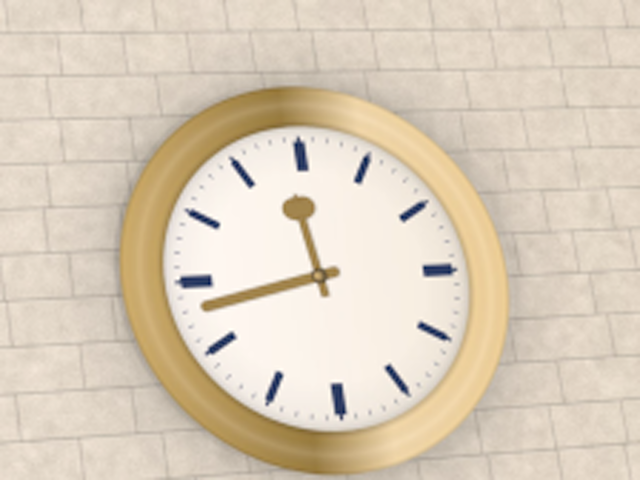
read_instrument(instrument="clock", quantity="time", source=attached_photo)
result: 11:43
